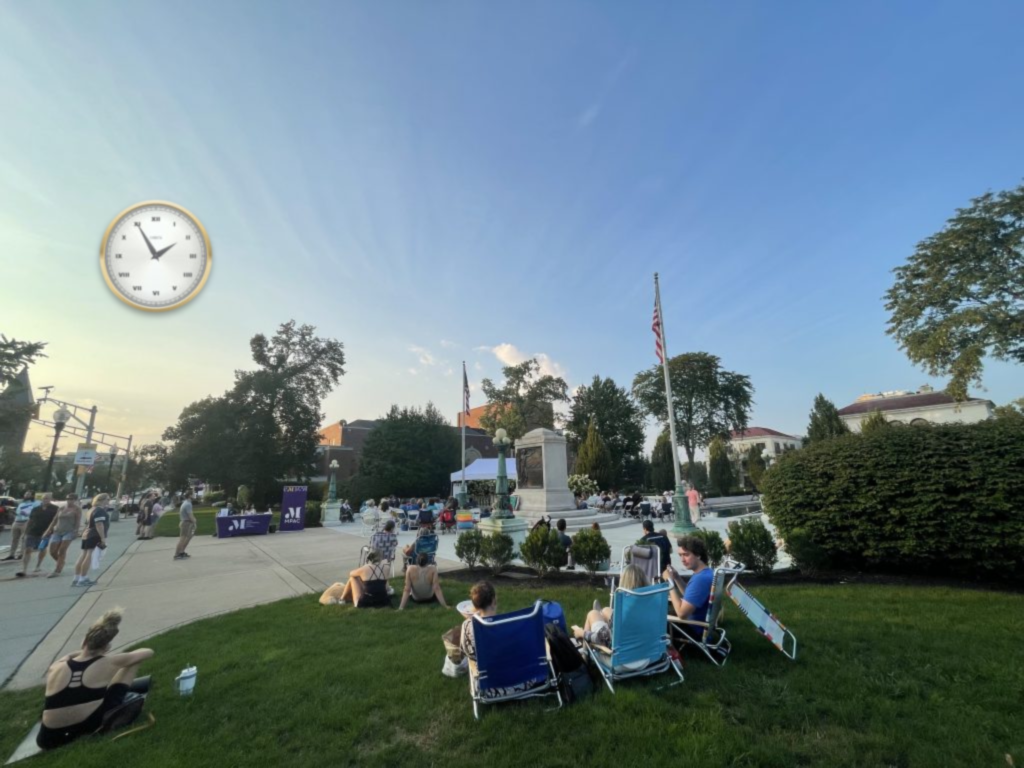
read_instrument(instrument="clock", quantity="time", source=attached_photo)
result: 1:55
